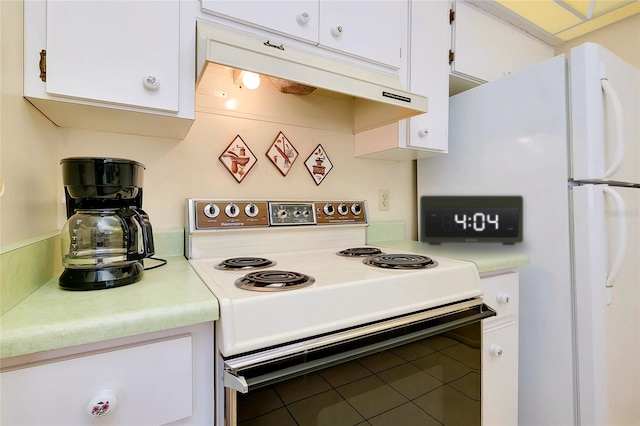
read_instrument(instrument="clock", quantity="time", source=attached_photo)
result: 4:04
